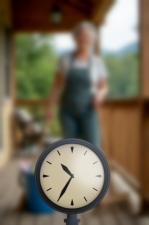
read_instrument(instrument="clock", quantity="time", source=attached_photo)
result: 10:35
